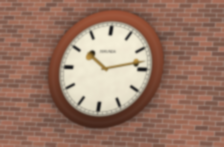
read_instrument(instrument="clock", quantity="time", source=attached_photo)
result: 10:13
